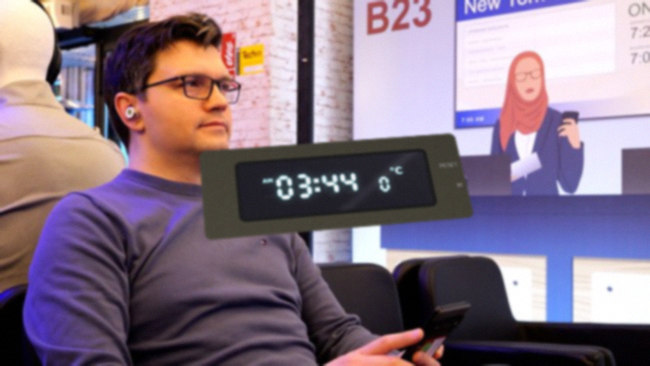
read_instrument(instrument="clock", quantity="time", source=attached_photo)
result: 3:44
